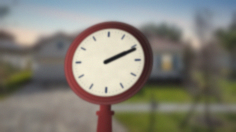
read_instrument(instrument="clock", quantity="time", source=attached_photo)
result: 2:11
